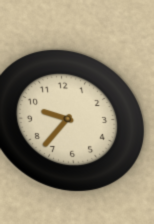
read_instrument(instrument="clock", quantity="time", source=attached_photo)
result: 9:37
